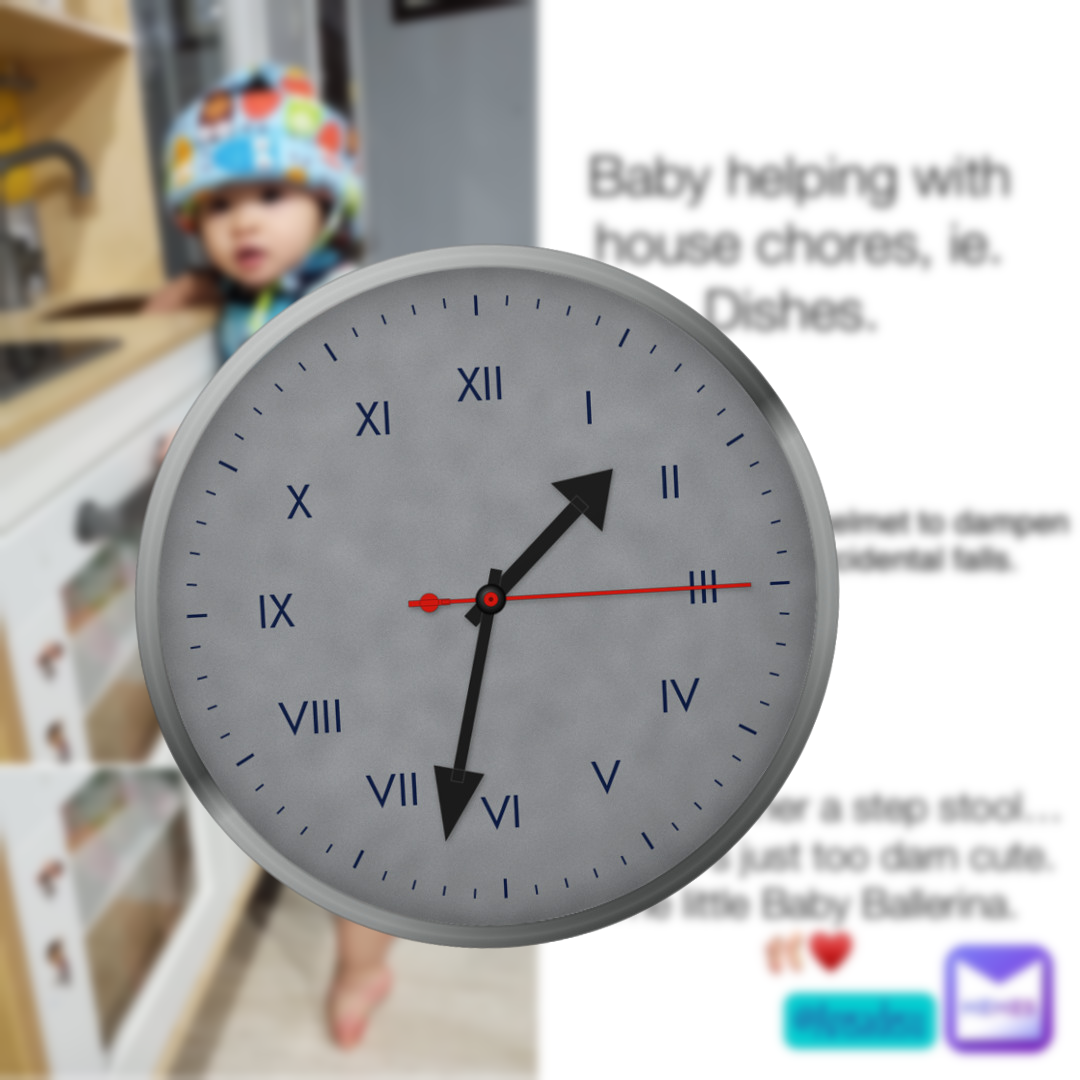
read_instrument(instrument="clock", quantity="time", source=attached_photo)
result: 1:32:15
